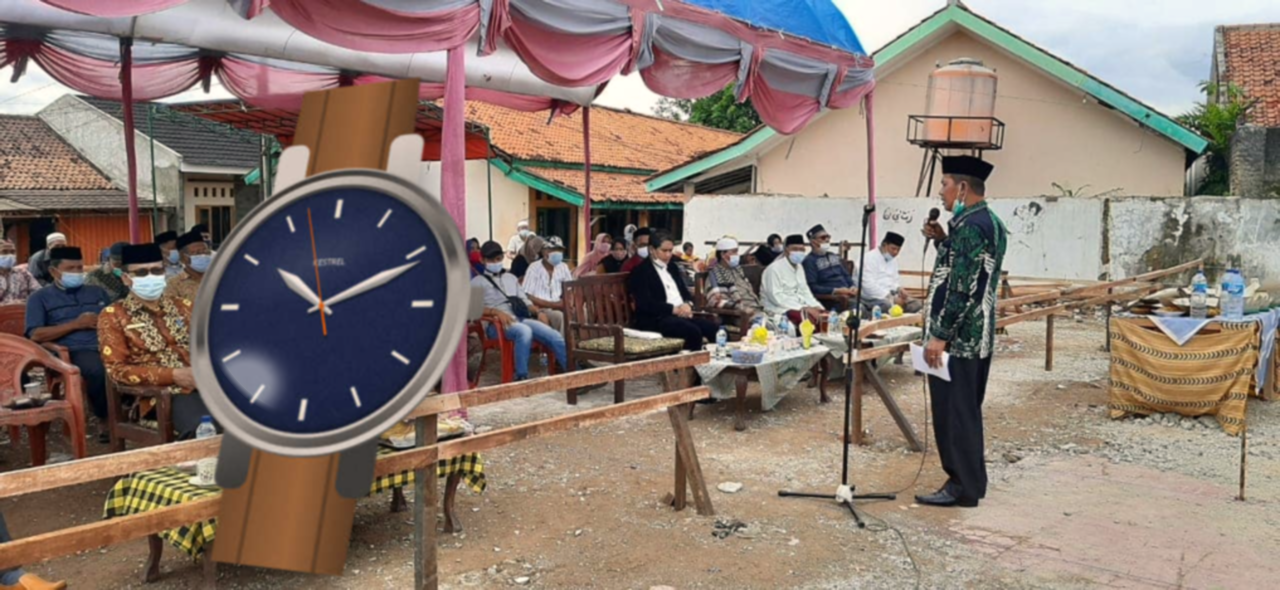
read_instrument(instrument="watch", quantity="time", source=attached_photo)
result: 10:10:57
